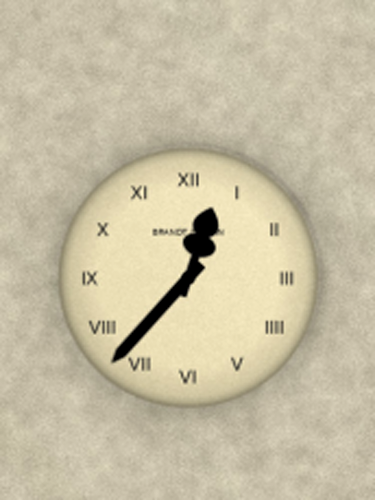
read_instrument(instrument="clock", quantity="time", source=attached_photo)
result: 12:37
